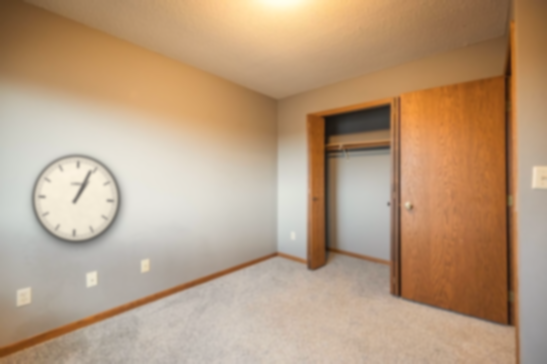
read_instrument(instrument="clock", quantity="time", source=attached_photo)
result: 1:04
